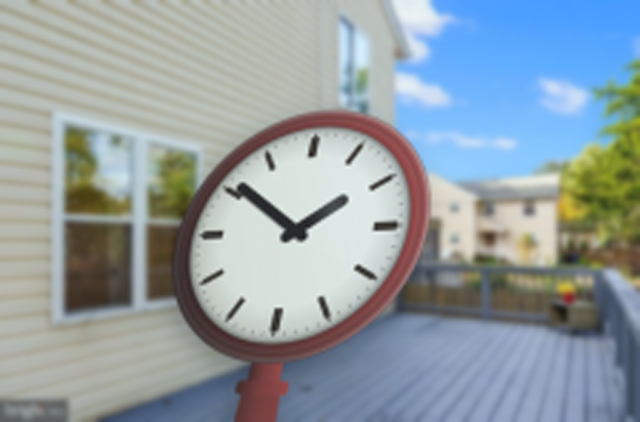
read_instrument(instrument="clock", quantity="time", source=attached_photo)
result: 1:51
